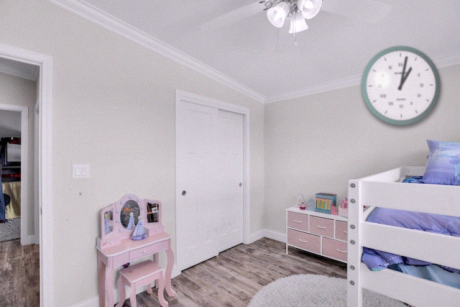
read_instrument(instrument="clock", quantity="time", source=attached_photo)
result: 1:02
